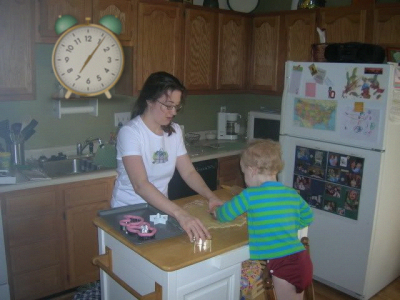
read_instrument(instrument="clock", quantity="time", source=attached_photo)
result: 7:06
